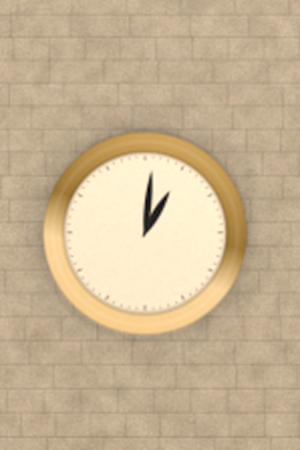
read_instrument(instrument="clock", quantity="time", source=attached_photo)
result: 1:01
